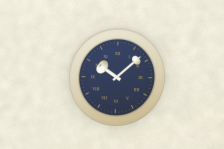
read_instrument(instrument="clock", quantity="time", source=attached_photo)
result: 10:08
